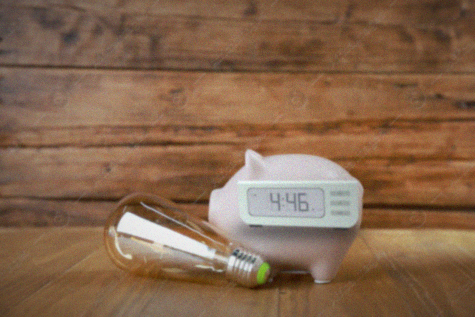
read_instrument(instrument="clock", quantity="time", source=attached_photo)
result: 4:46
